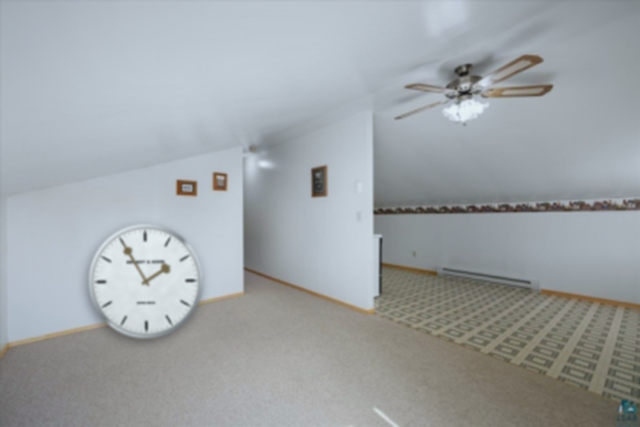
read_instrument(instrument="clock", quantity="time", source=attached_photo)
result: 1:55
